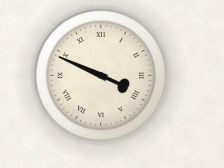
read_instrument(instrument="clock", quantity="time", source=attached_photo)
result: 3:49
